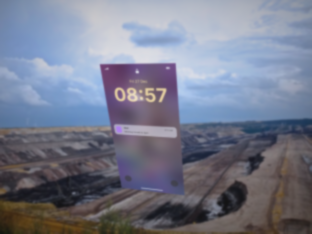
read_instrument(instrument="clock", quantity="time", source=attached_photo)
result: 8:57
